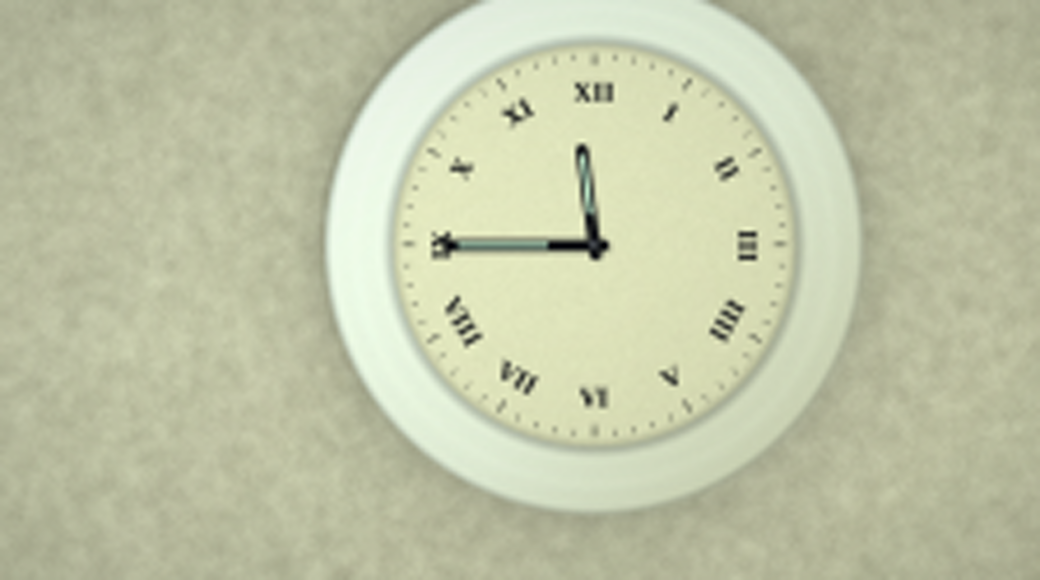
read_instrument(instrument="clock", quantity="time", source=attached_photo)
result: 11:45
